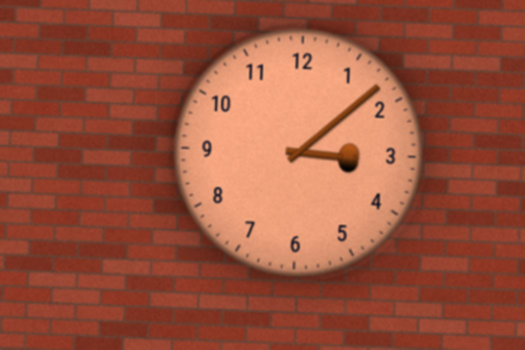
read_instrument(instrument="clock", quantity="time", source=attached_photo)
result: 3:08
